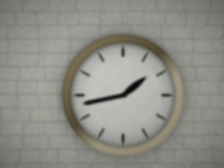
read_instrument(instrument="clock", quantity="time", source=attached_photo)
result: 1:43
